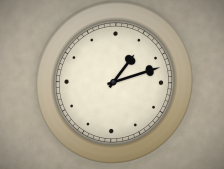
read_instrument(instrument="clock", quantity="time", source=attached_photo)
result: 1:12
